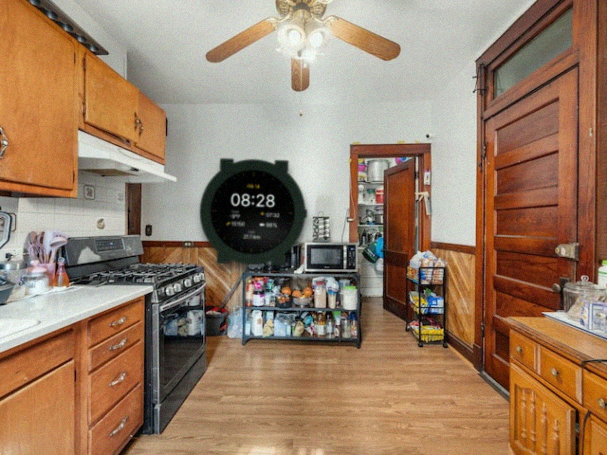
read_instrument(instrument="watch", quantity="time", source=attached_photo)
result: 8:28
